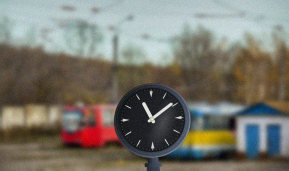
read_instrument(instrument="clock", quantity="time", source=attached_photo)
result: 11:09
